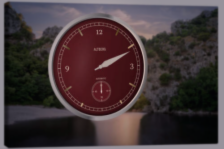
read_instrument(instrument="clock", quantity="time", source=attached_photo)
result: 2:11
